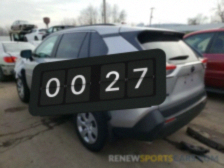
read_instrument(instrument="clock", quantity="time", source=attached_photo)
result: 0:27
